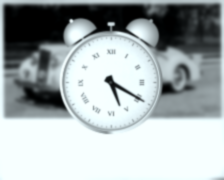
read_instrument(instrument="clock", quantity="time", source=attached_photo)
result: 5:20
